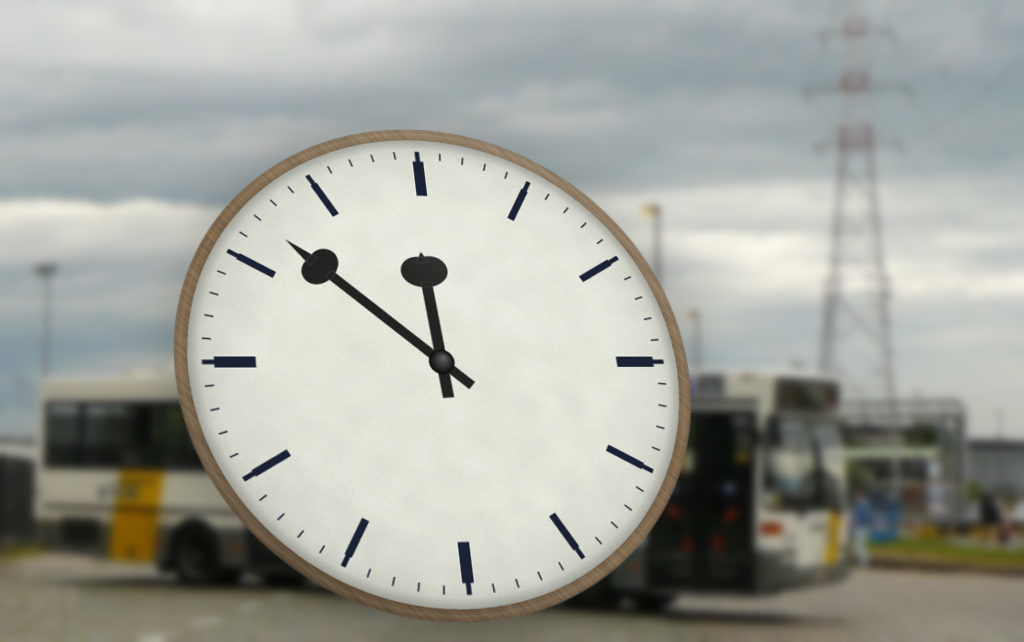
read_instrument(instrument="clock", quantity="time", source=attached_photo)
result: 11:52
